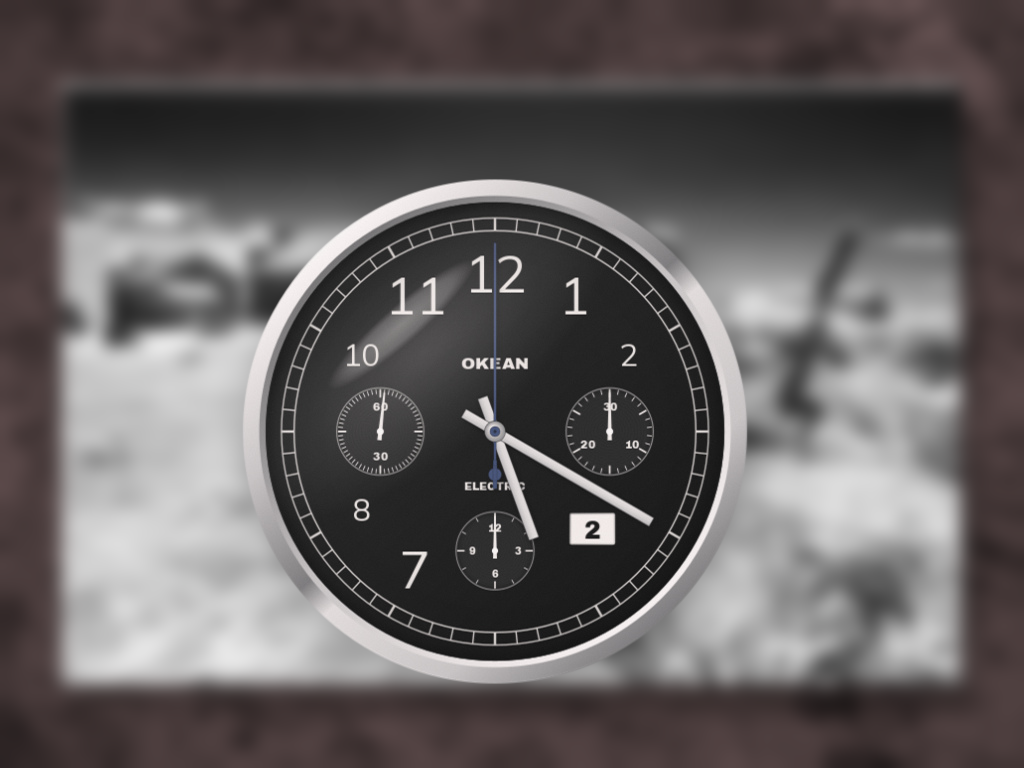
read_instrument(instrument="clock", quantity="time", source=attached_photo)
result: 5:20:01
